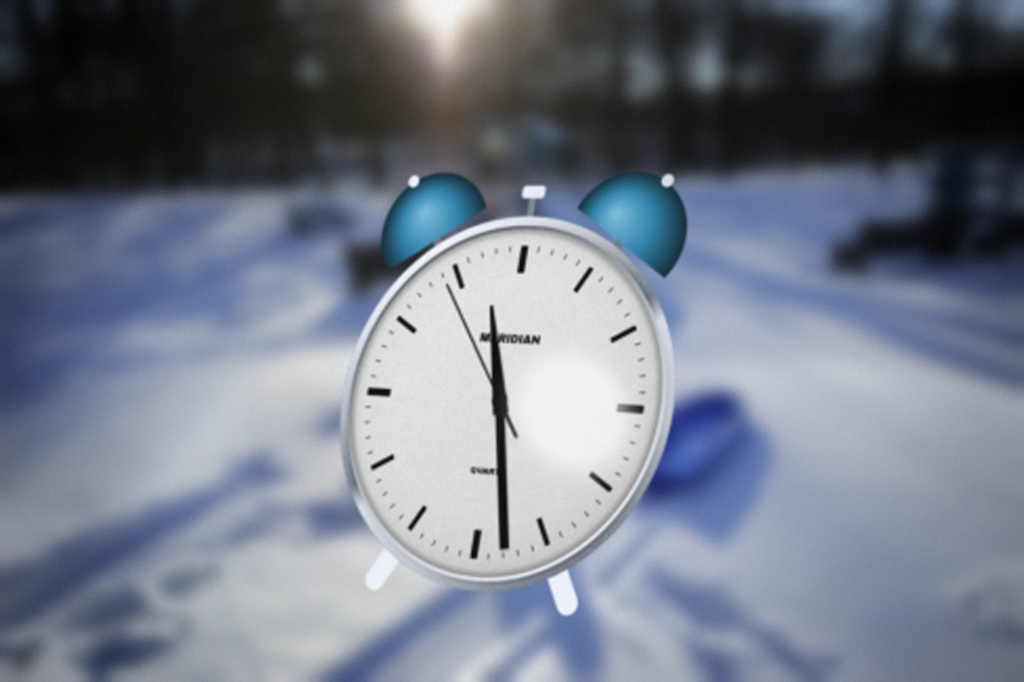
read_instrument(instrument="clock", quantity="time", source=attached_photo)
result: 11:27:54
